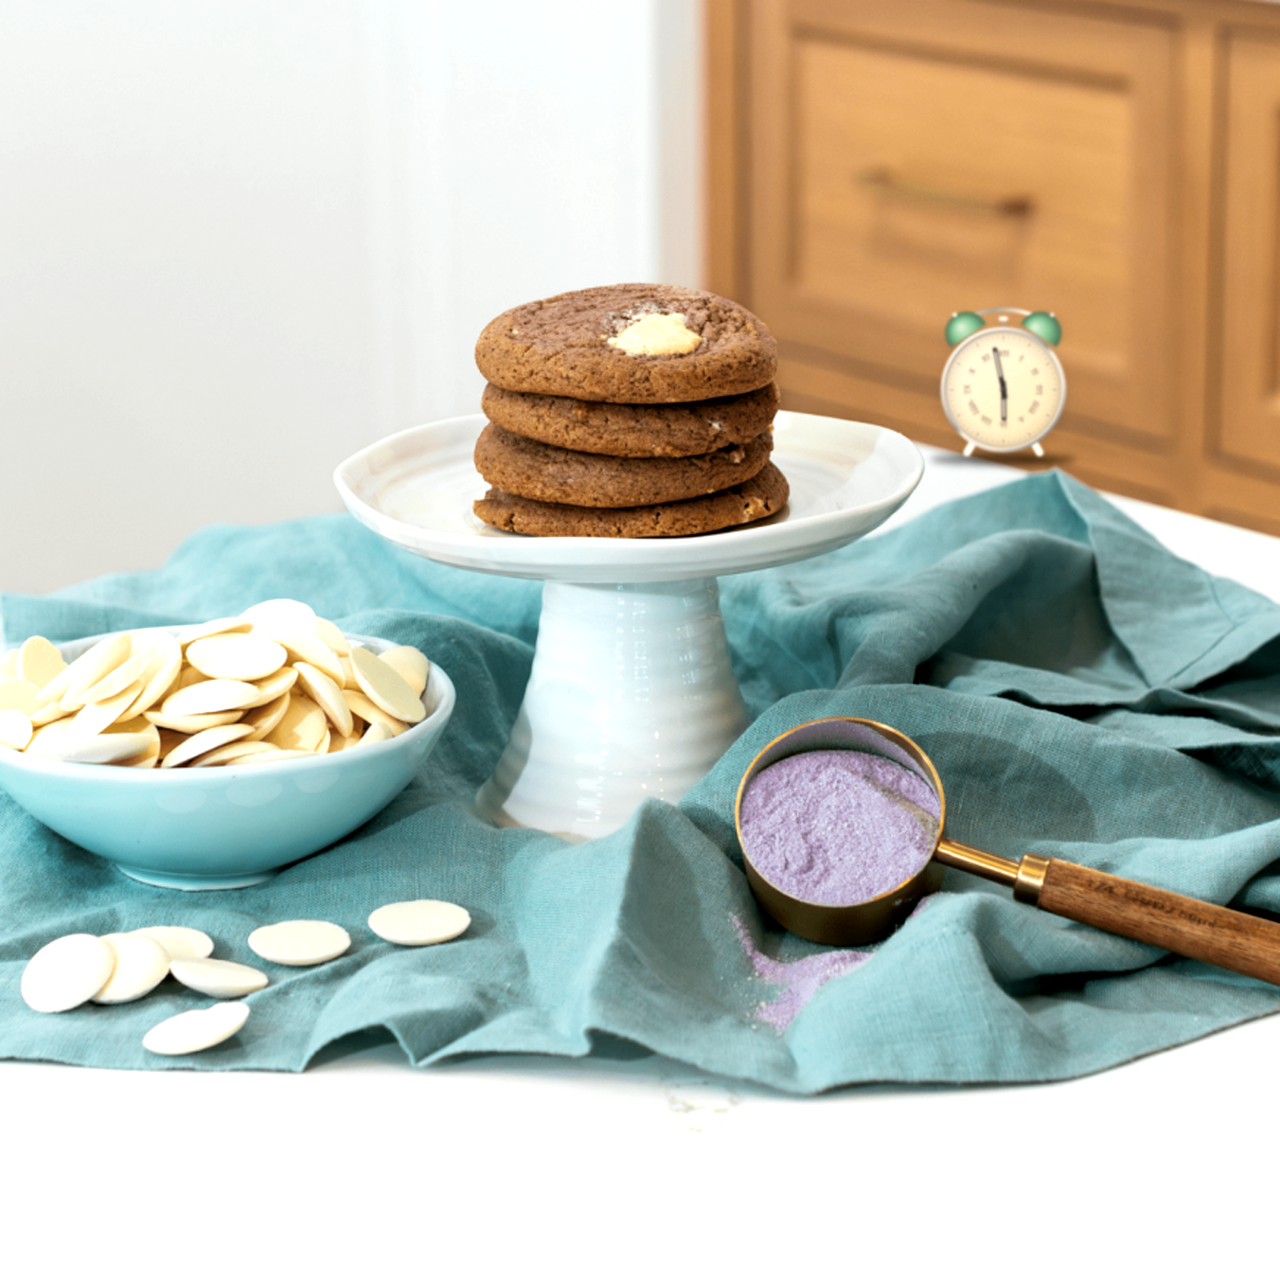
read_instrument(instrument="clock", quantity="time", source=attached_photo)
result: 5:58
